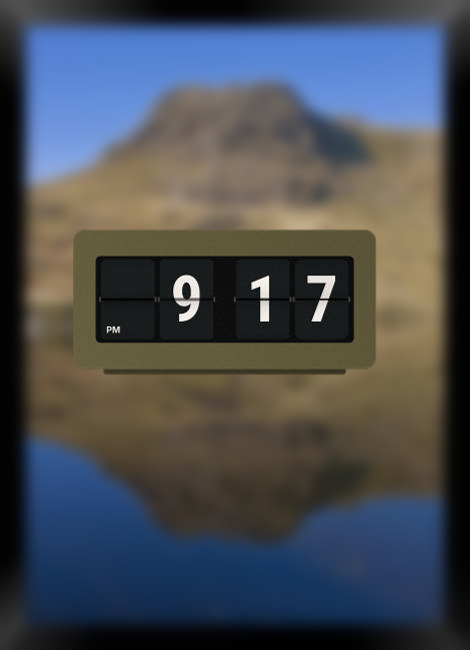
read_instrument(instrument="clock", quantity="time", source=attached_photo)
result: 9:17
